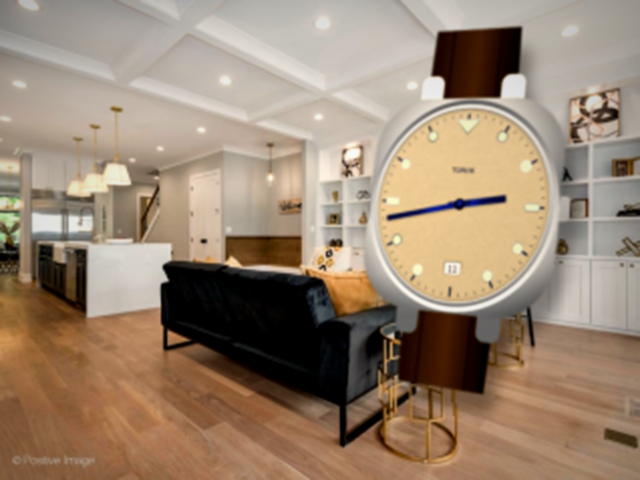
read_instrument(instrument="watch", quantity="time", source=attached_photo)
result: 2:43
